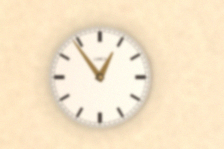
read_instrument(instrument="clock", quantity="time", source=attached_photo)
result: 12:54
